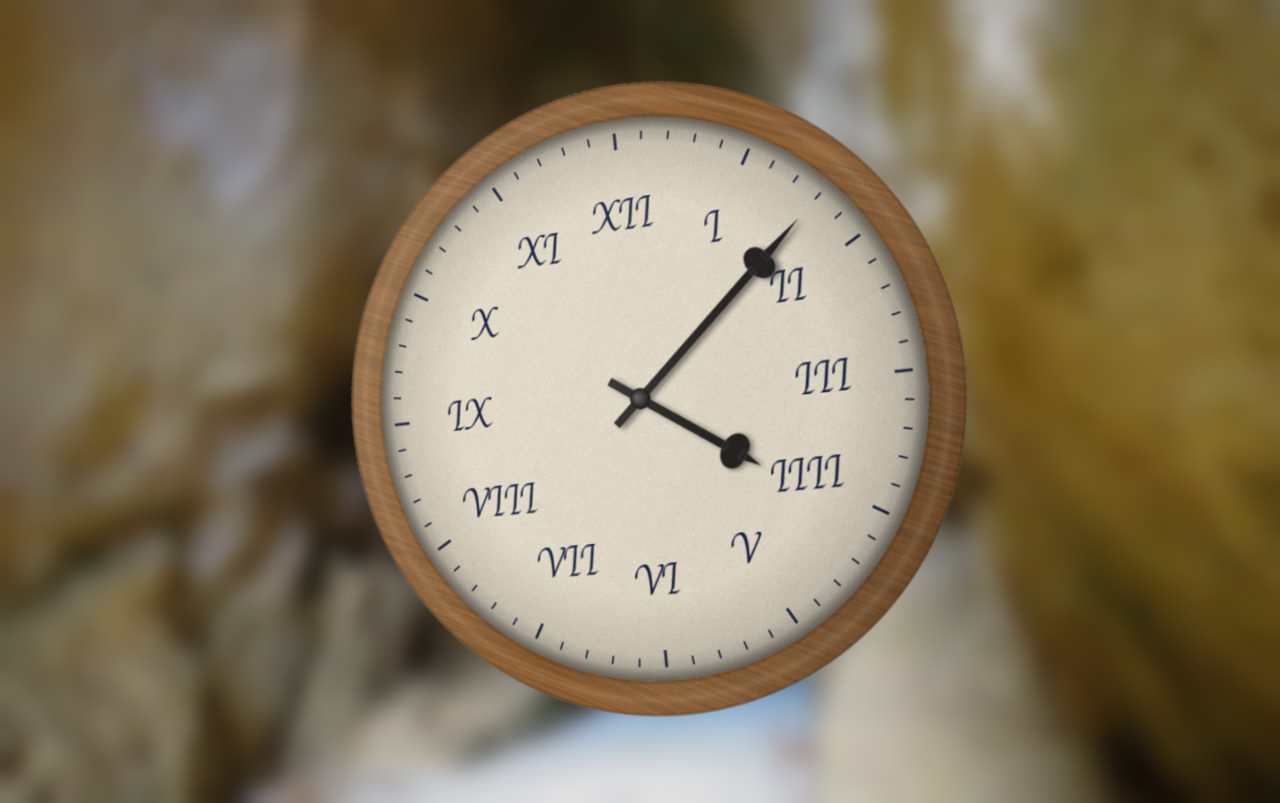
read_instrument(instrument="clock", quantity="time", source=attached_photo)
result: 4:08
